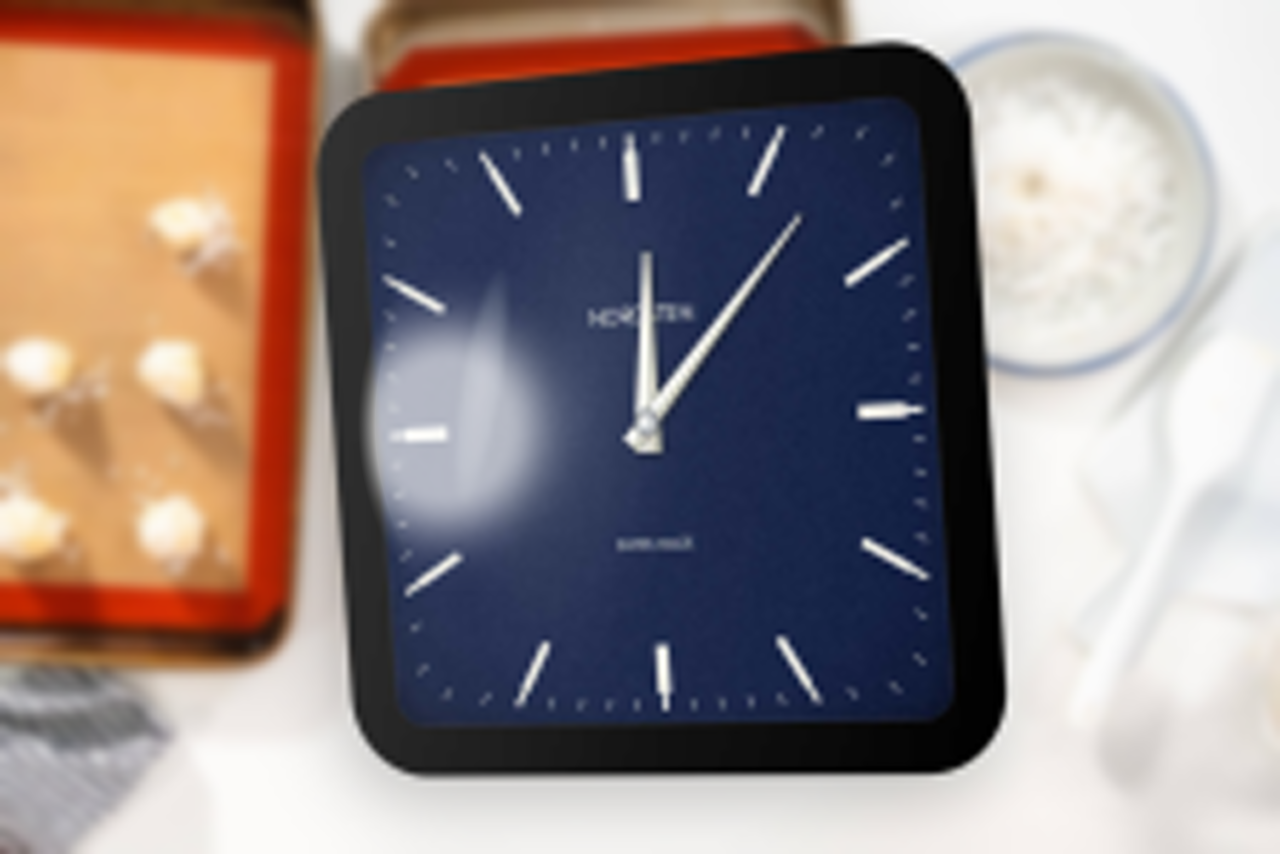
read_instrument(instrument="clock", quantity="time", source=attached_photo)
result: 12:07
